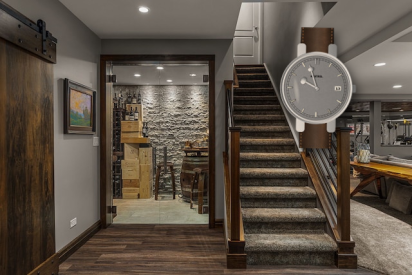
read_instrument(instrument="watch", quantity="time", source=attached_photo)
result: 9:57
